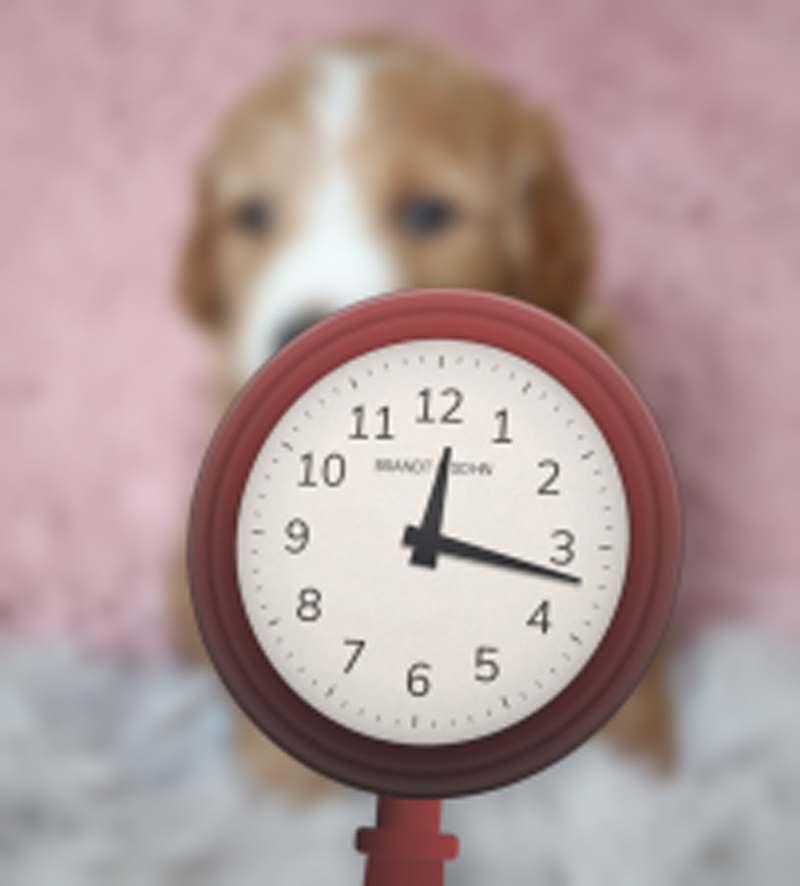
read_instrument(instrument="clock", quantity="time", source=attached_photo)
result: 12:17
